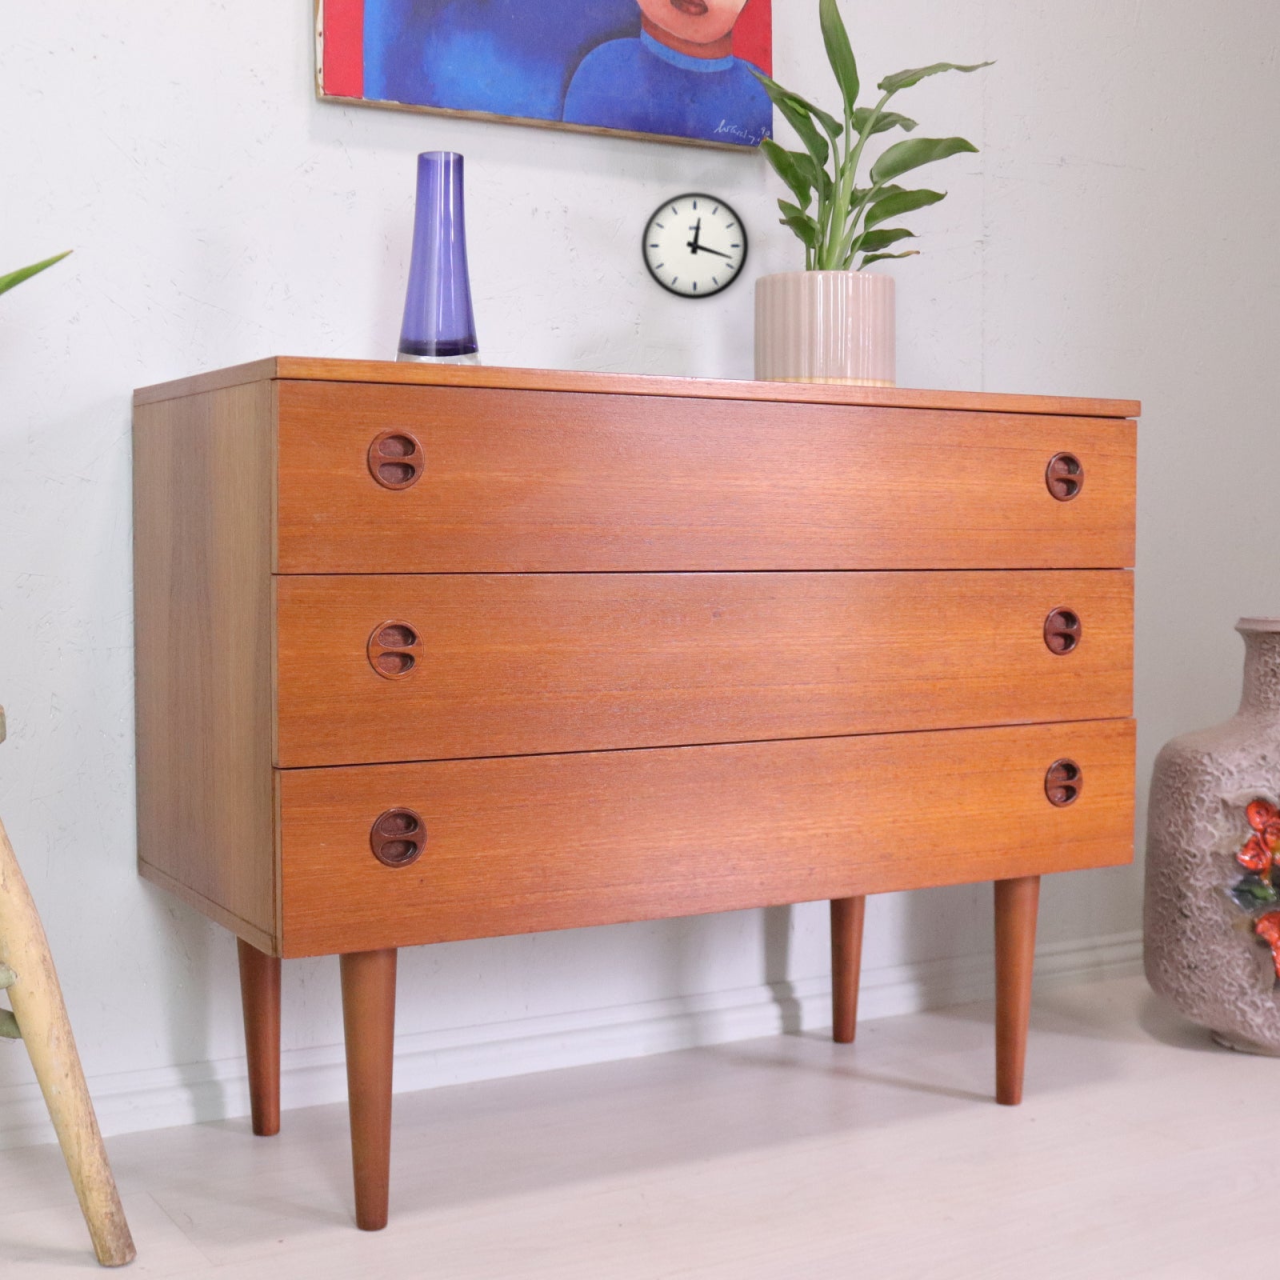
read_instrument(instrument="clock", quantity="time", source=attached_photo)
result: 12:18
